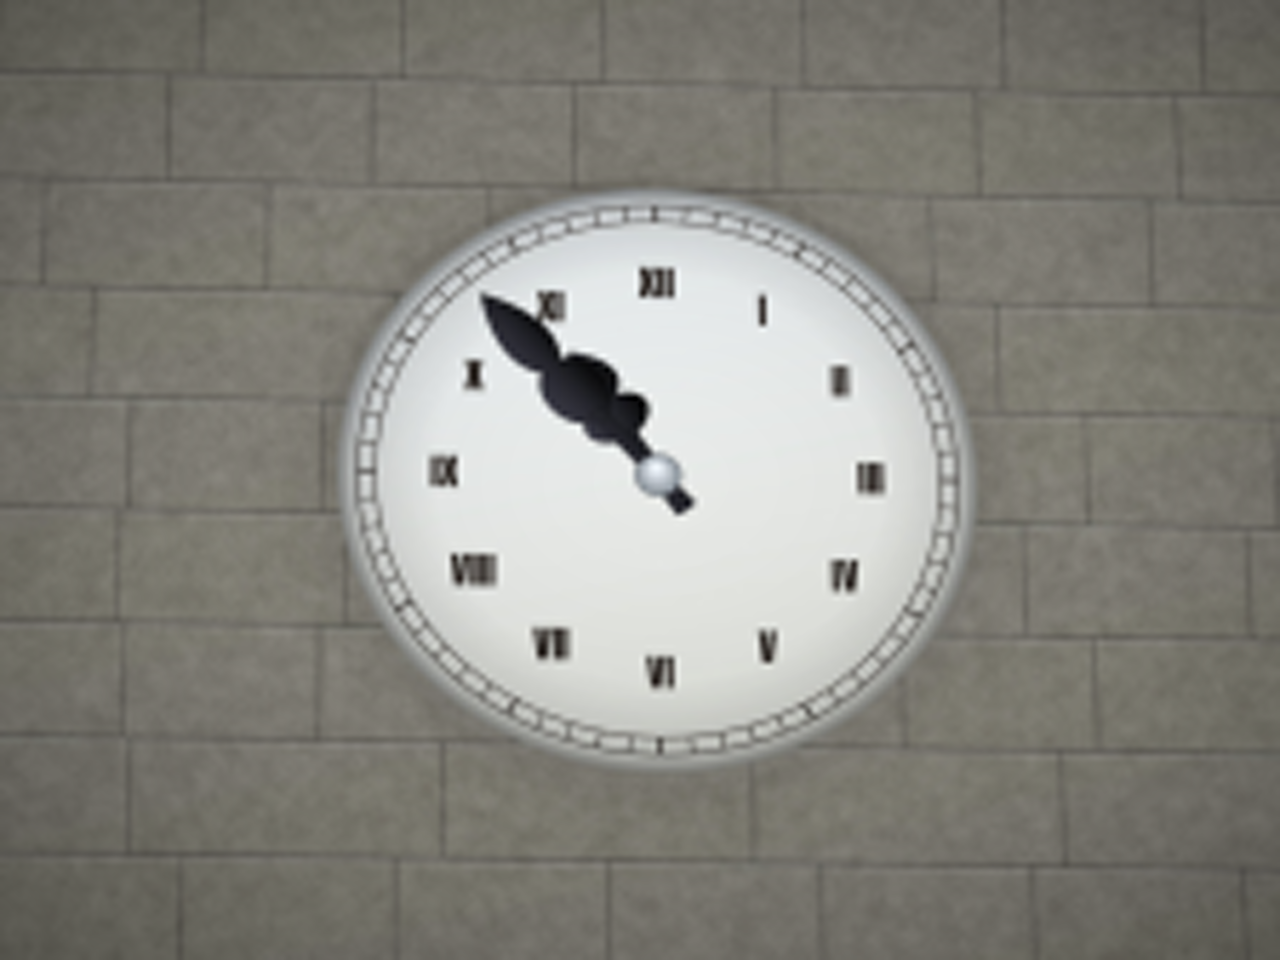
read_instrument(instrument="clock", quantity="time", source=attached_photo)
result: 10:53
